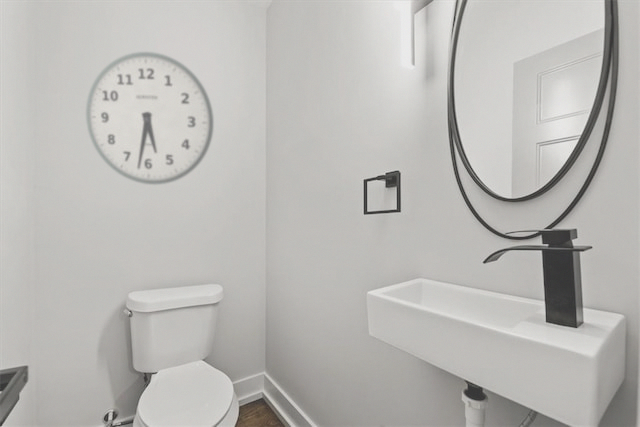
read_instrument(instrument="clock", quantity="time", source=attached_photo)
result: 5:32
